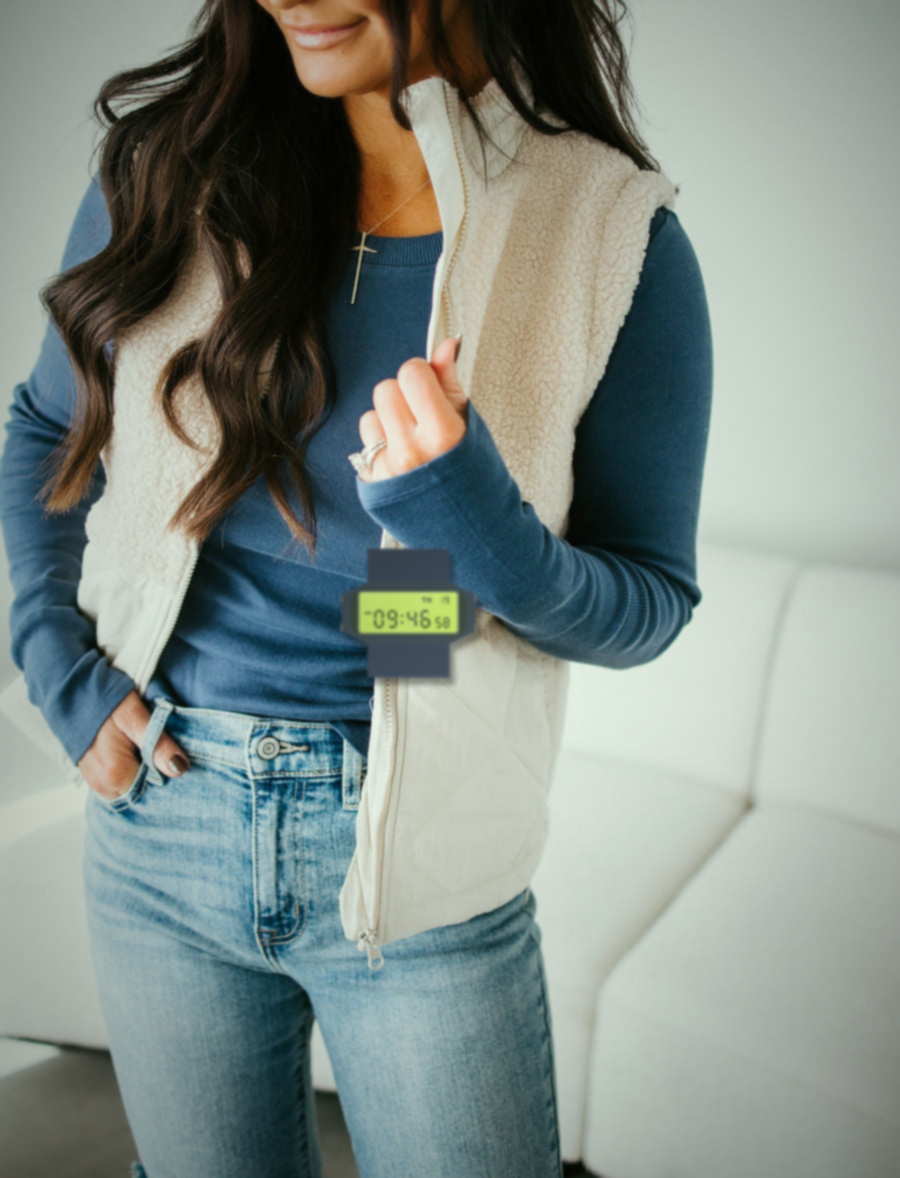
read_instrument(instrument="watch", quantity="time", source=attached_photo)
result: 9:46
